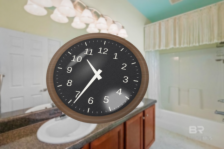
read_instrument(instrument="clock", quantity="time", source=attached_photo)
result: 10:34
